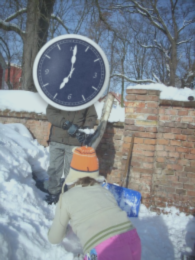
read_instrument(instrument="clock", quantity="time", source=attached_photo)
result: 7:01
